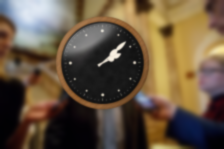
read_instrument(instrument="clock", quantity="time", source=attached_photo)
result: 2:08
